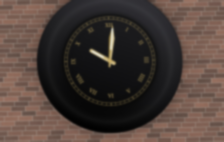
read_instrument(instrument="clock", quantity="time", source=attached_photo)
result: 10:01
